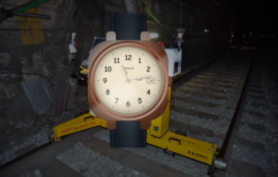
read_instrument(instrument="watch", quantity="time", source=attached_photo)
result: 11:13
